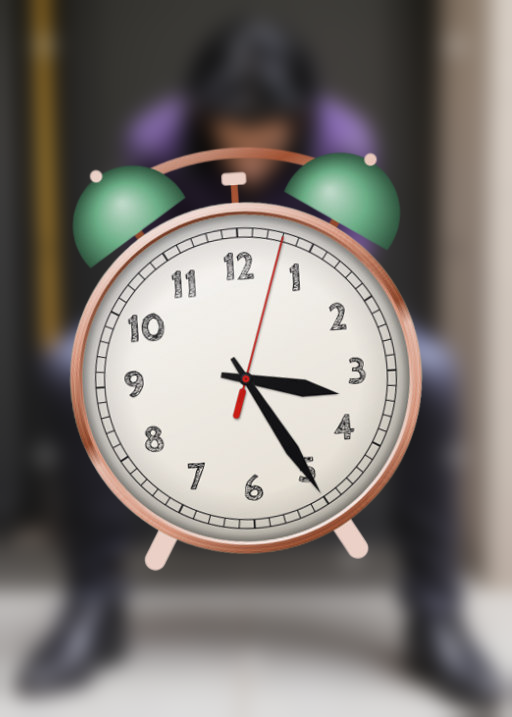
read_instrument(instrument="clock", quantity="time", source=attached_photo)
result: 3:25:03
